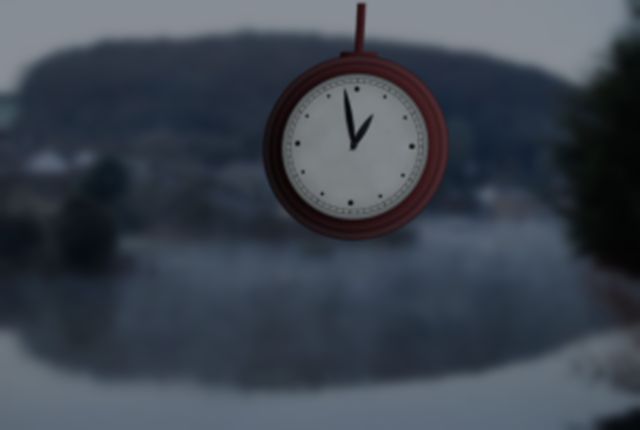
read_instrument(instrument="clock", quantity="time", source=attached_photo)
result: 12:58
